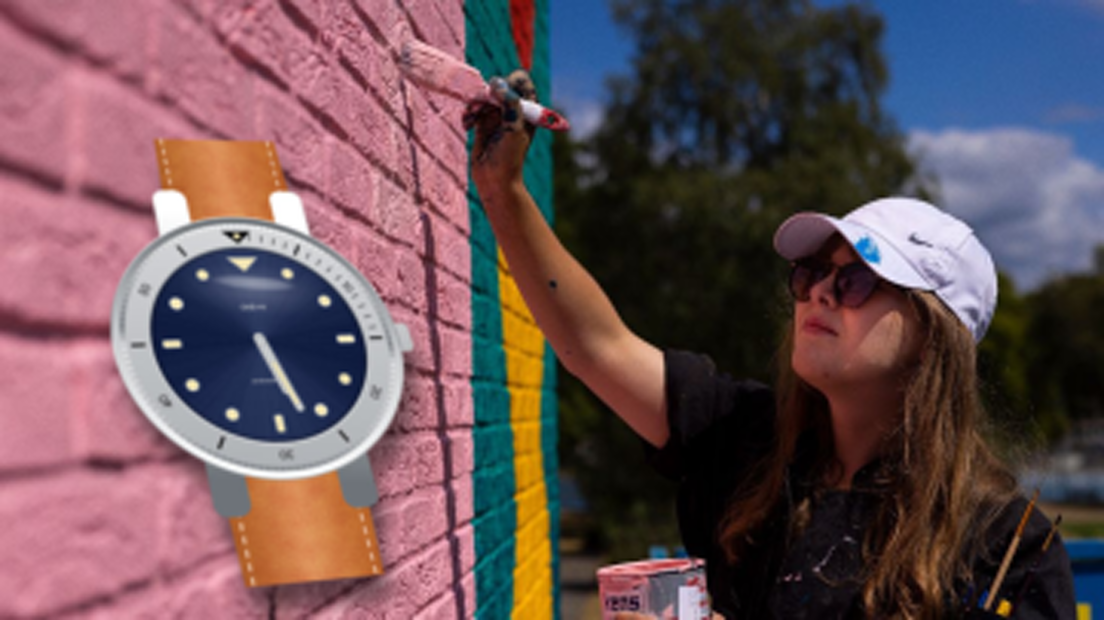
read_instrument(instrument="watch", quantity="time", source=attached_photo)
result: 5:27
